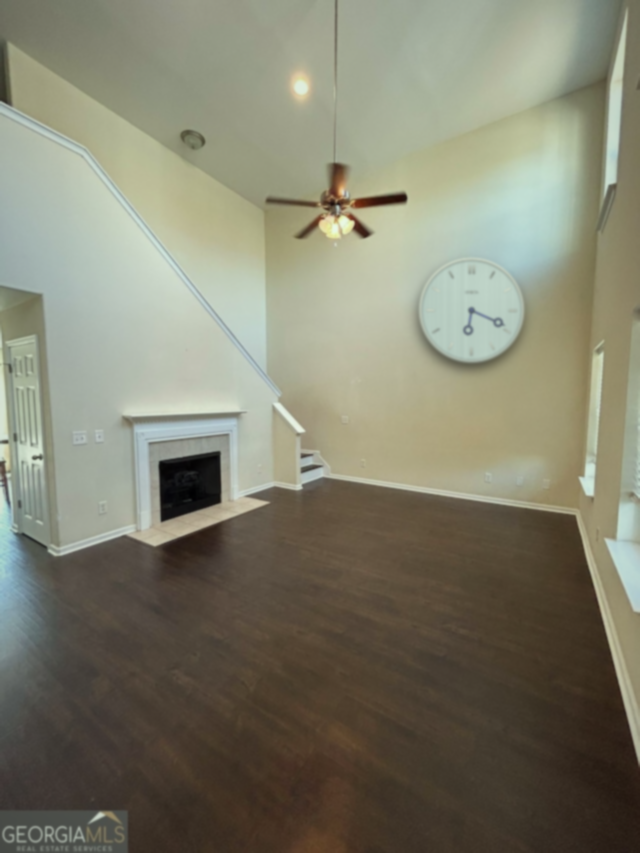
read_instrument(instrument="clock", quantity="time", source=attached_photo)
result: 6:19
